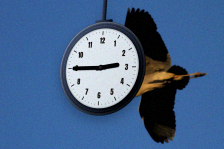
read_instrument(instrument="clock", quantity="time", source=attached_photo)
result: 2:45
